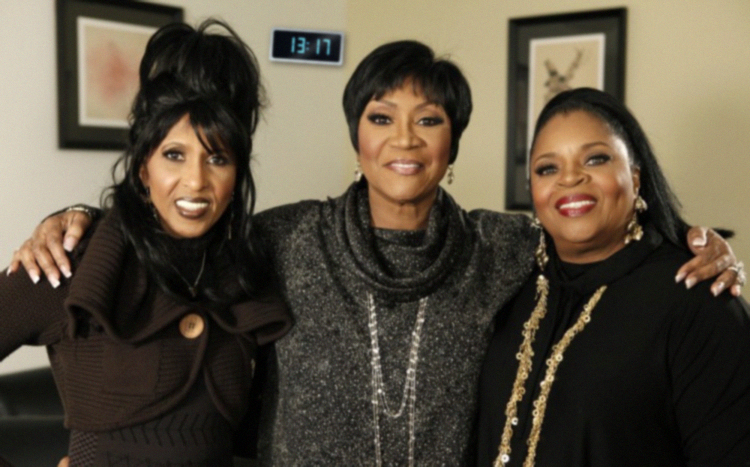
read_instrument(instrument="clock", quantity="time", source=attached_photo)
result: 13:17
